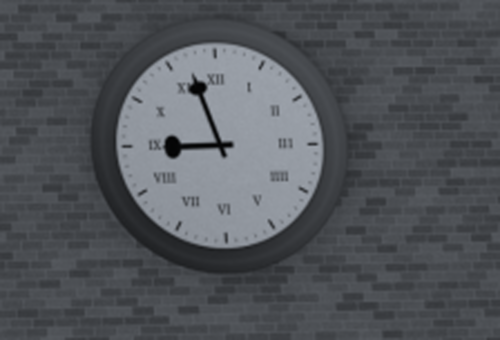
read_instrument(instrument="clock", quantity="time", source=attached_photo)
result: 8:57
